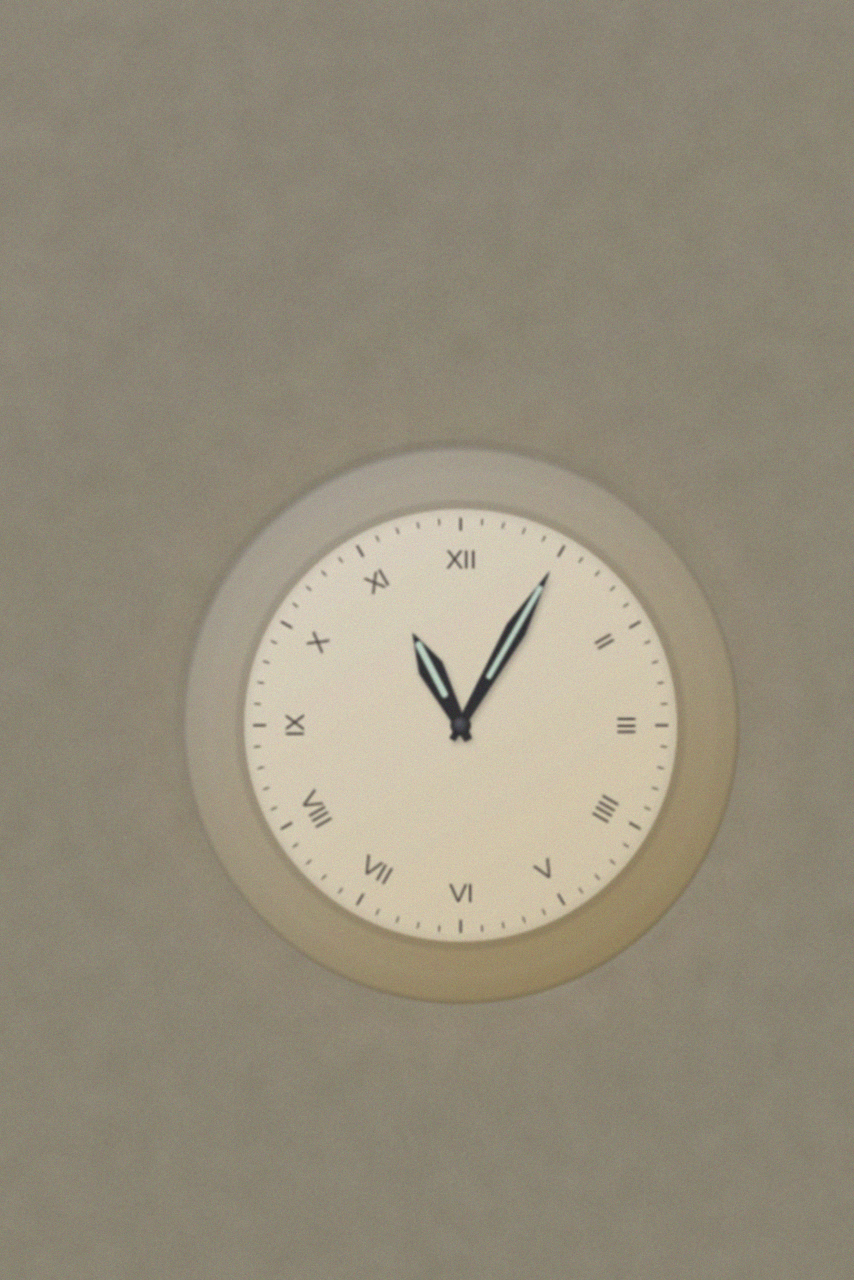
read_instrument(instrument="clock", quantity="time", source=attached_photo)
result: 11:05
